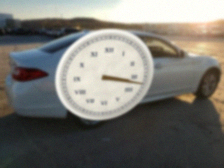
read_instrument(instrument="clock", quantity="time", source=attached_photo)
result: 3:17
